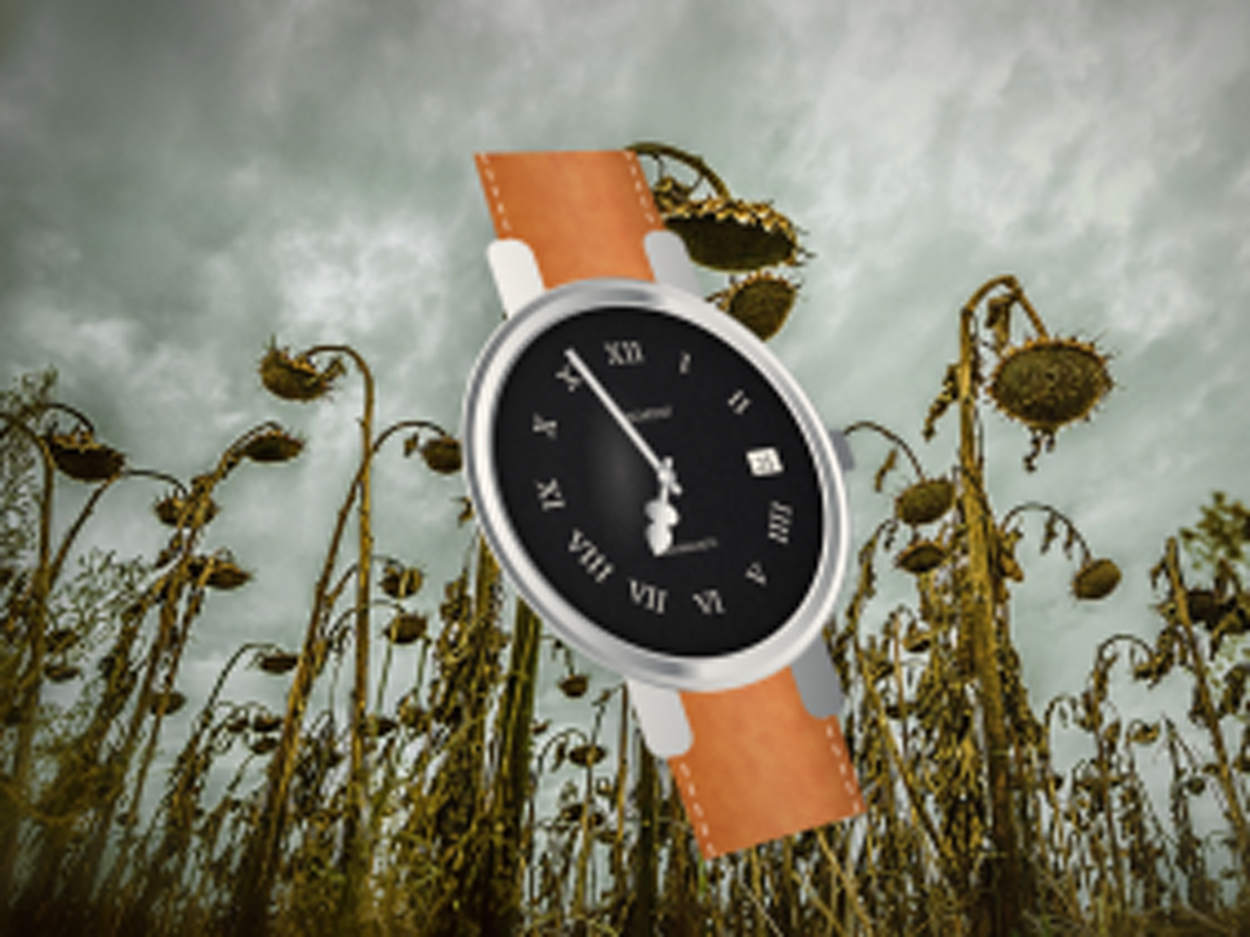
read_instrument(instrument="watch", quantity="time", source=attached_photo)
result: 6:56
